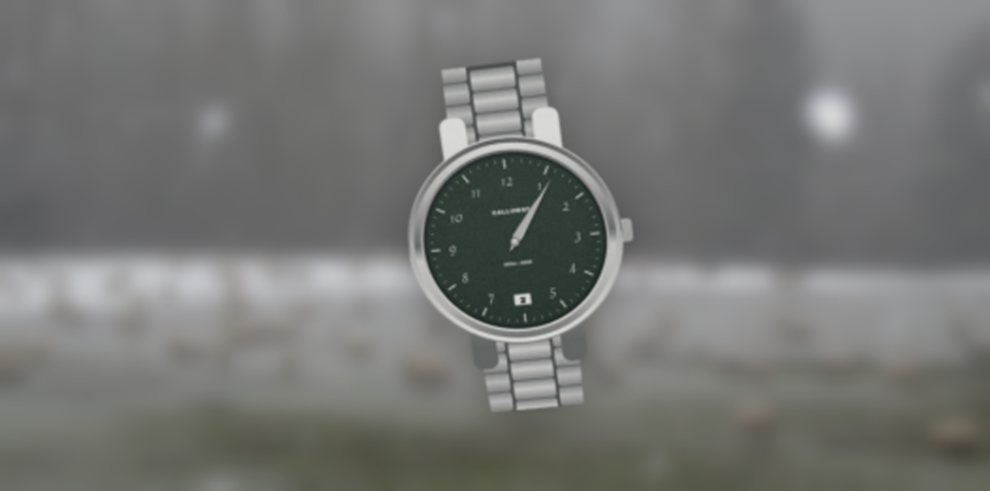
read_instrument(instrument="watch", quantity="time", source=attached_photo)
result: 1:06
